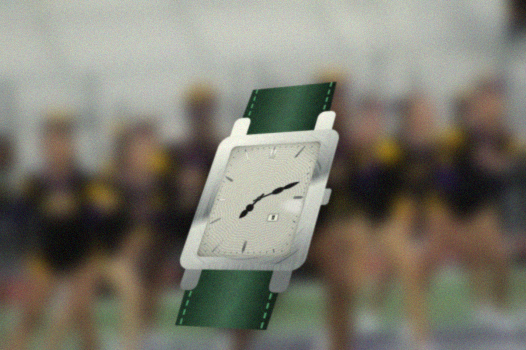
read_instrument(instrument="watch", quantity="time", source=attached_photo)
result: 7:11
